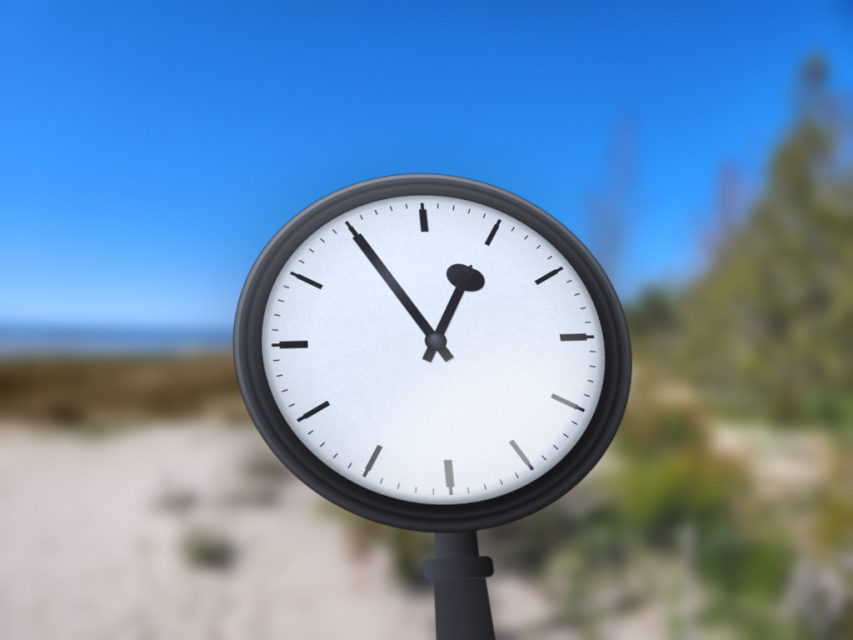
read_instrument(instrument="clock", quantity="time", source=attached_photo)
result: 12:55
